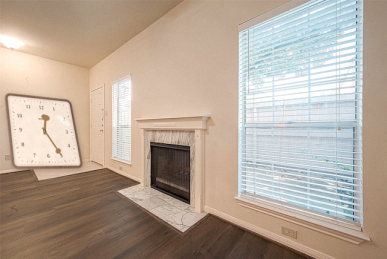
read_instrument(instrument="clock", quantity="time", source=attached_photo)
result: 12:25
